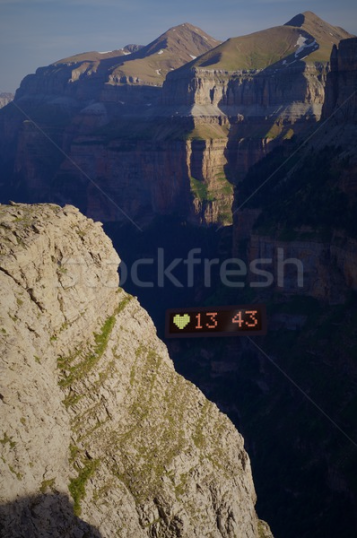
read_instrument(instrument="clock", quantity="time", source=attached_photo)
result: 13:43
